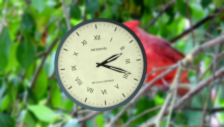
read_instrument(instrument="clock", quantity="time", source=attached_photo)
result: 2:19
